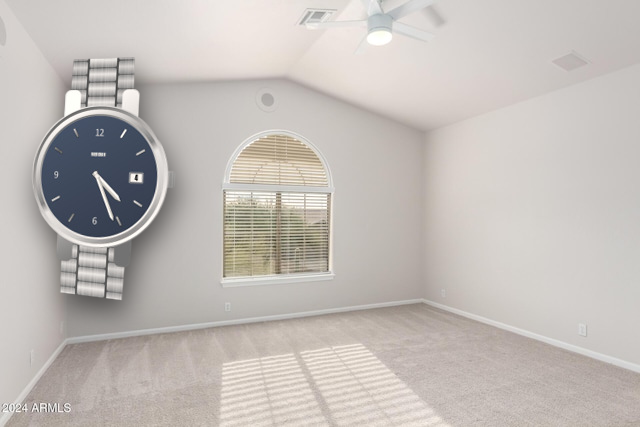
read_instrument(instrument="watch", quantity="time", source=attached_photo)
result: 4:26
